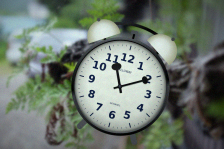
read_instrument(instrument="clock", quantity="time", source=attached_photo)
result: 11:10
